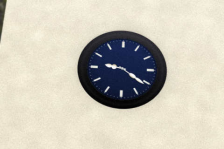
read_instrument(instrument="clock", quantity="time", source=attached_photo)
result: 9:21
